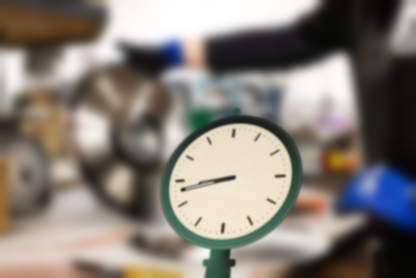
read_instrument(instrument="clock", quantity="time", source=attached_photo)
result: 8:43
